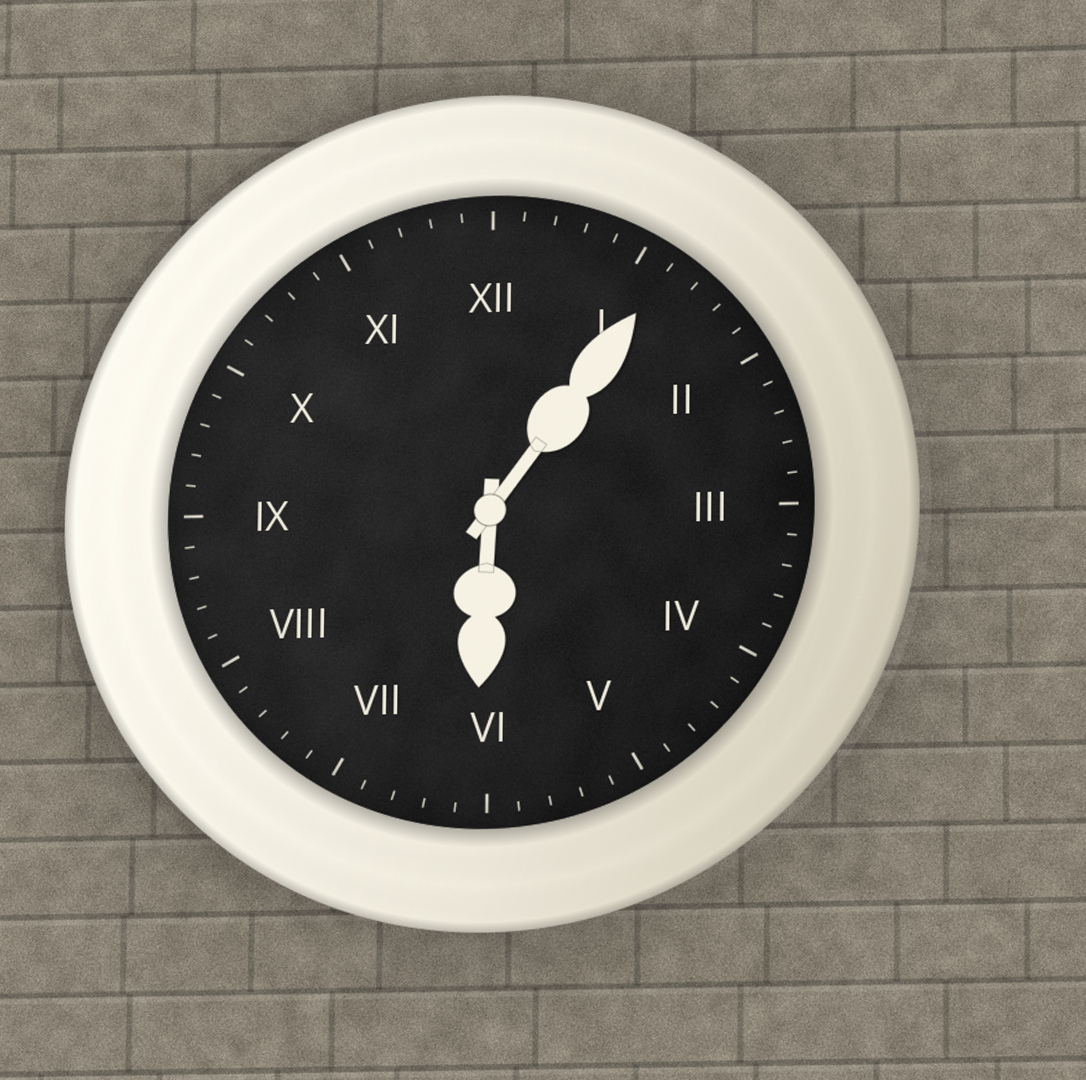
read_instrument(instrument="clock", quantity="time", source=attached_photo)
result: 6:06
